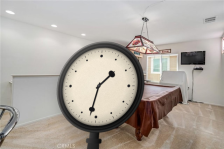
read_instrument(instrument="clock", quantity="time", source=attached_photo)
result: 1:32
